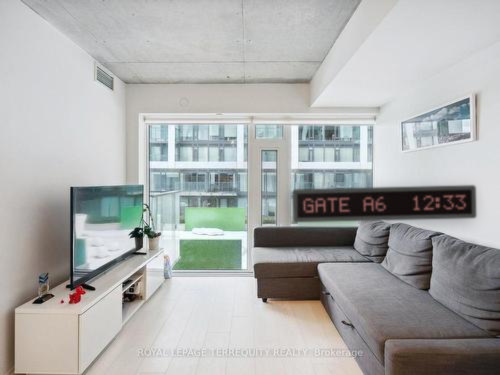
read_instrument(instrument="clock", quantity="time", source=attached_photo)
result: 12:33
